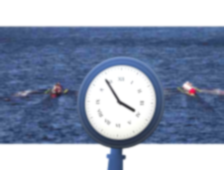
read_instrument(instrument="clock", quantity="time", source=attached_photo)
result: 3:54
